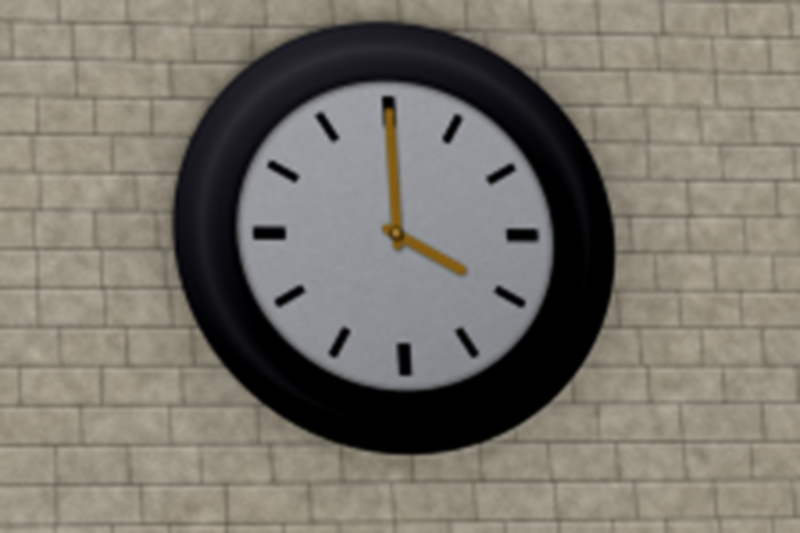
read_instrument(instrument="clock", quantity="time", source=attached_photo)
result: 4:00
